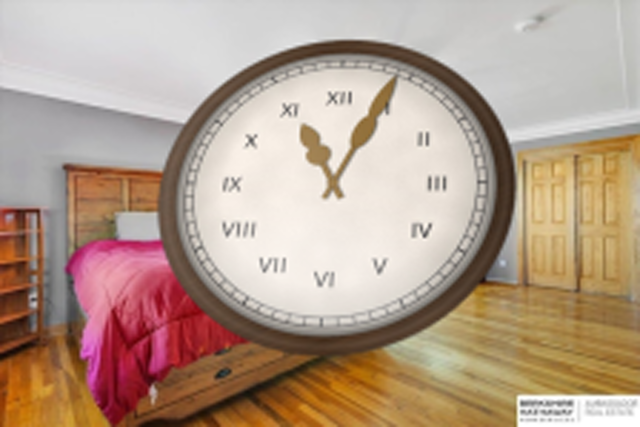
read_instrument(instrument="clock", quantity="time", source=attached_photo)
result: 11:04
